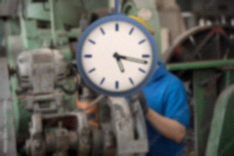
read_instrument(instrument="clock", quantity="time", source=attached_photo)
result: 5:17
